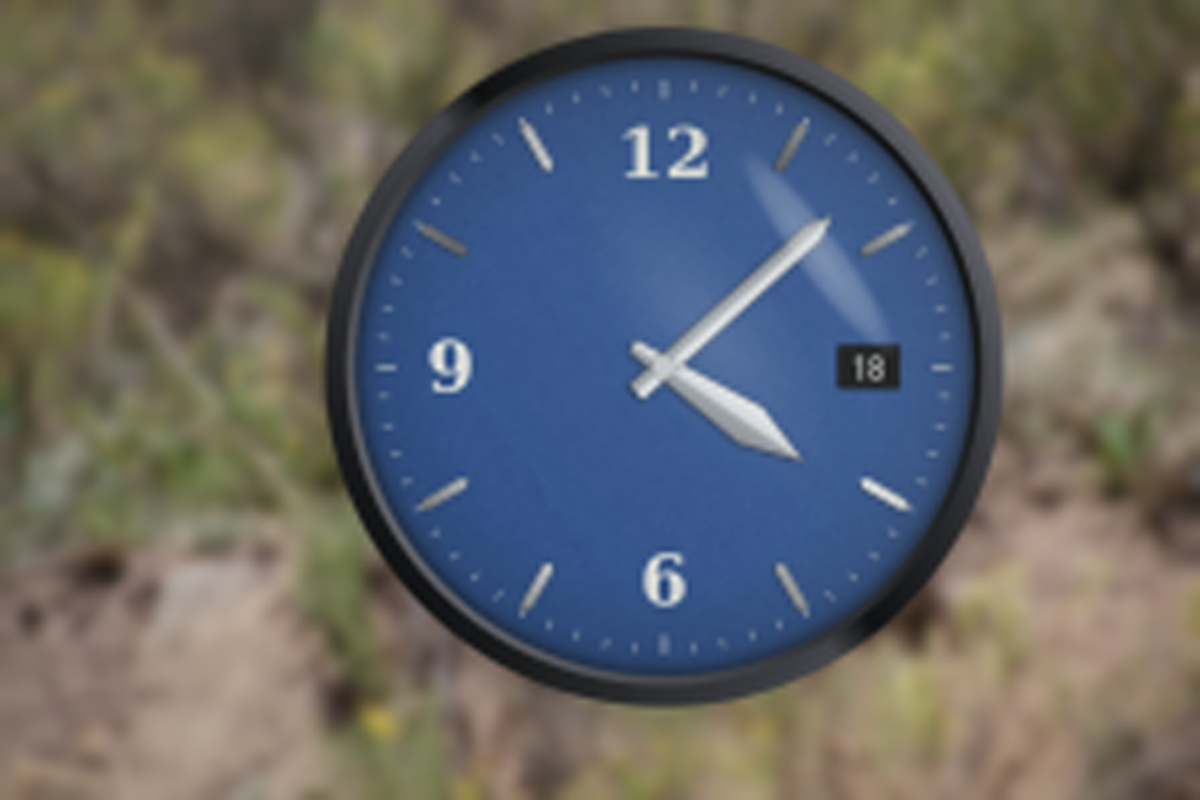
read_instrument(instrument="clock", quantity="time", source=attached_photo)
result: 4:08
